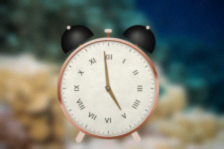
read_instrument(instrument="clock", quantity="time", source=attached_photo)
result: 4:59
